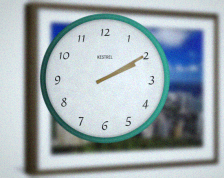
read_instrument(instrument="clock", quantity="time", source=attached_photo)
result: 2:10
